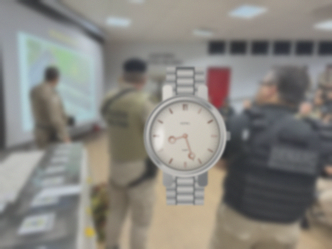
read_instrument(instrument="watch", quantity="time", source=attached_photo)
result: 8:27
